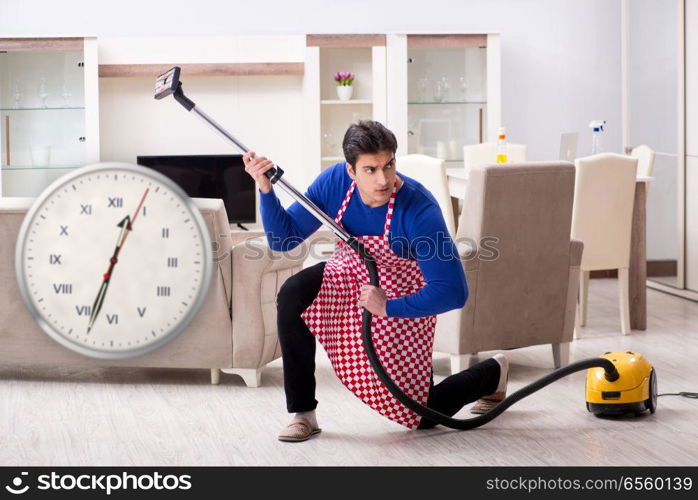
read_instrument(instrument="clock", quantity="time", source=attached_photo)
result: 12:33:04
